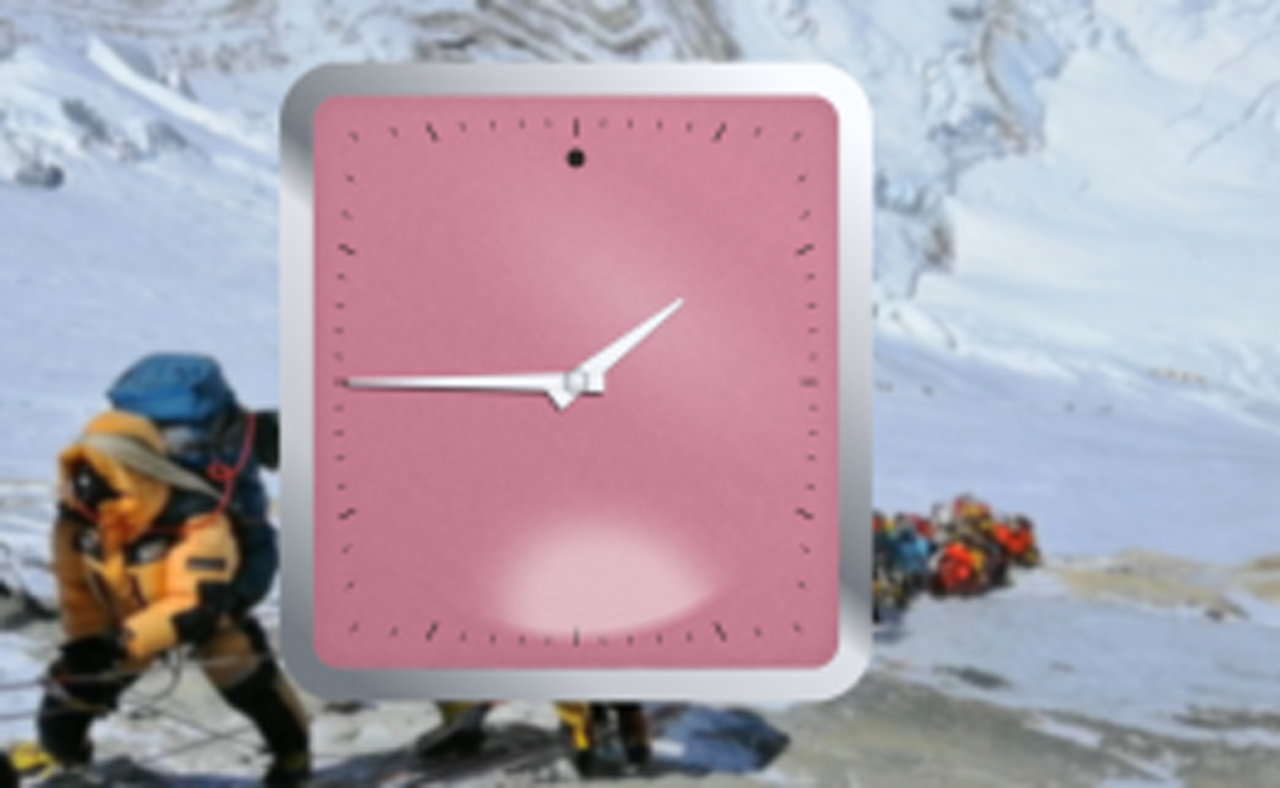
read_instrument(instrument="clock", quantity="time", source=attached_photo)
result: 1:45
